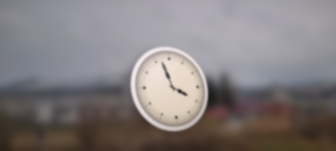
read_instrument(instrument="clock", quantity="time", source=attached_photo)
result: 3:57
